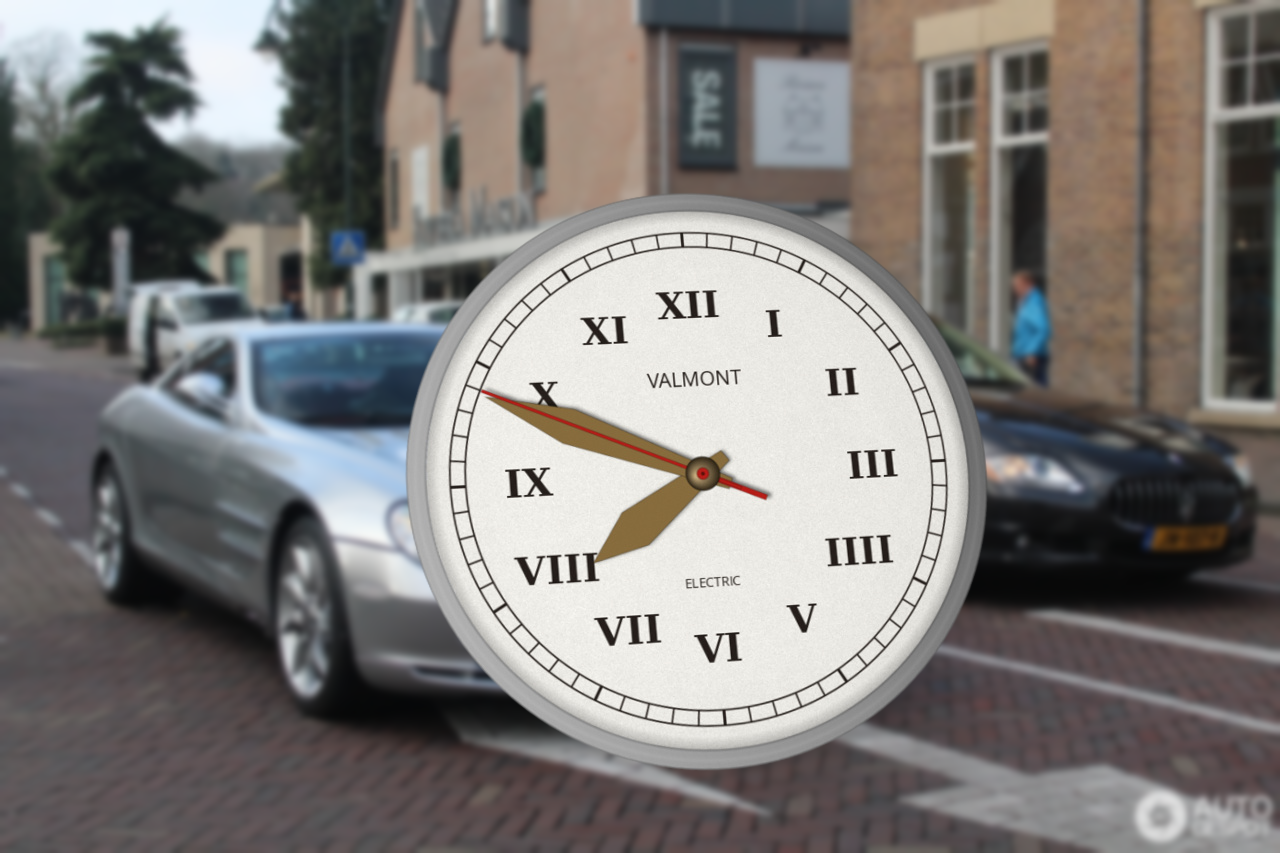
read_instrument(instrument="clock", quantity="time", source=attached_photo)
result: 7:48:49
